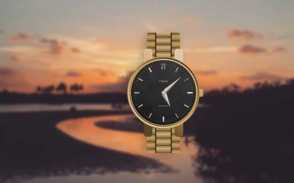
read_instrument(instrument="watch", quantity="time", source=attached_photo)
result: 5:08
